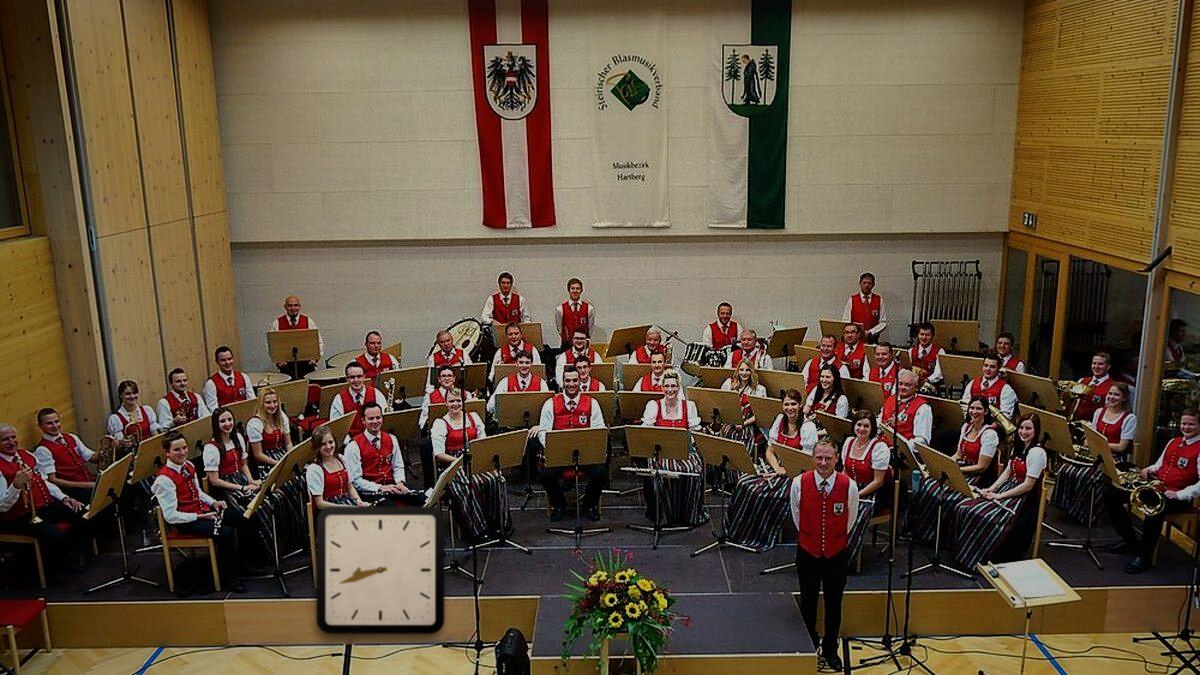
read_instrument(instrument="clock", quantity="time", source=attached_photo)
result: 8:42
